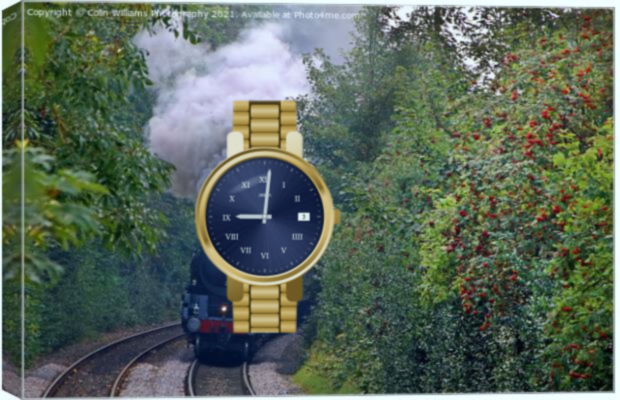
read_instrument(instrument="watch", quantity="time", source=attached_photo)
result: 9:01
